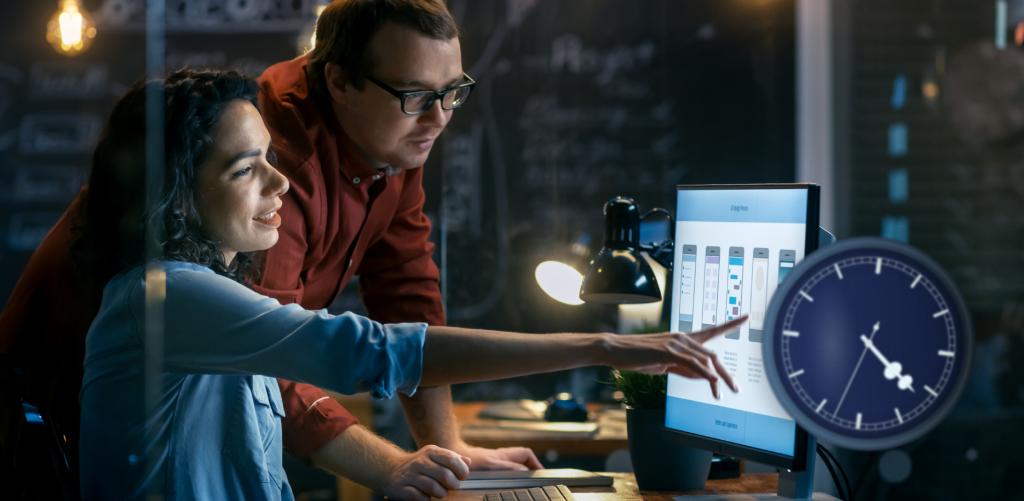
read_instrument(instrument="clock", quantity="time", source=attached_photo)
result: 4:21:33
